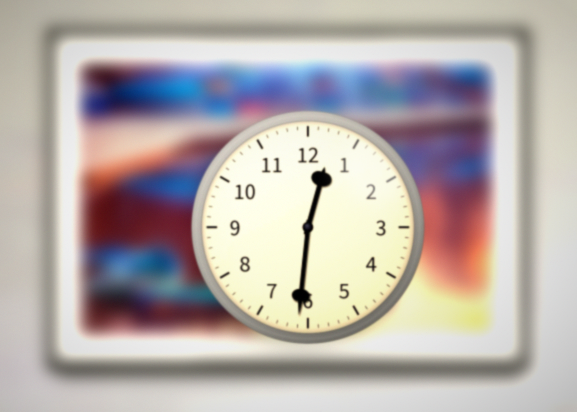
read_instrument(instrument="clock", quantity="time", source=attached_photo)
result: 12:31
